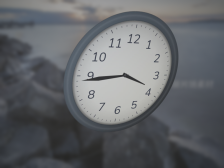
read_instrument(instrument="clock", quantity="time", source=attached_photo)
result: 3:44
